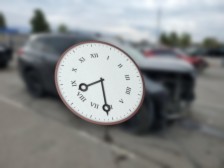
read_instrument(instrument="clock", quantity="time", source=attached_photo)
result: 8:31
